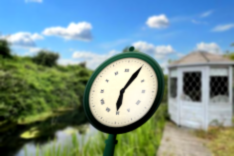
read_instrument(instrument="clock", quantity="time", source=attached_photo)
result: 6:05
